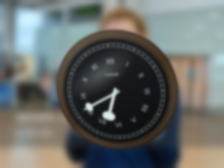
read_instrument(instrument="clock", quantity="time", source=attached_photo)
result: 6:41
